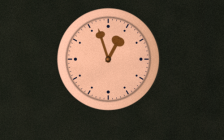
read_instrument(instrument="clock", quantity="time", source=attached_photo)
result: 12:57
